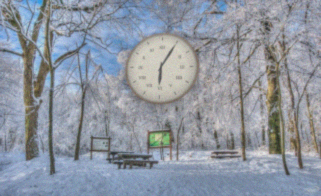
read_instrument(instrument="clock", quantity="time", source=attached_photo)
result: 6:05
